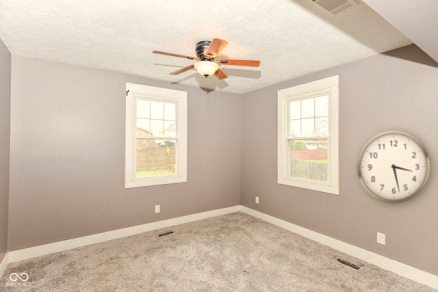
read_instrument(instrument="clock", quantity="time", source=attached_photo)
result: 3:28
